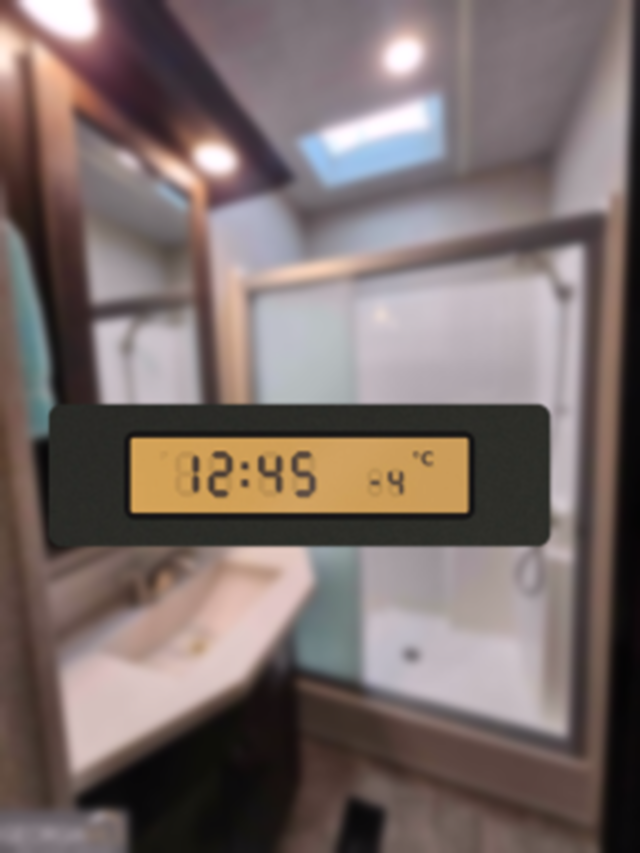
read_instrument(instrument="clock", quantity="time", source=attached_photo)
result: 12:45
